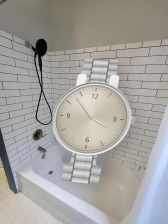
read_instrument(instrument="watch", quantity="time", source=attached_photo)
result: 3:53
